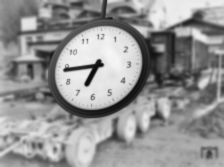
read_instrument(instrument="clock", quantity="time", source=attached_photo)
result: 6:44
